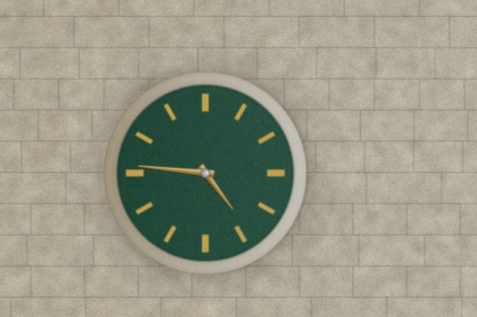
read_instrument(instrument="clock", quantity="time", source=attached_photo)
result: 4:46
